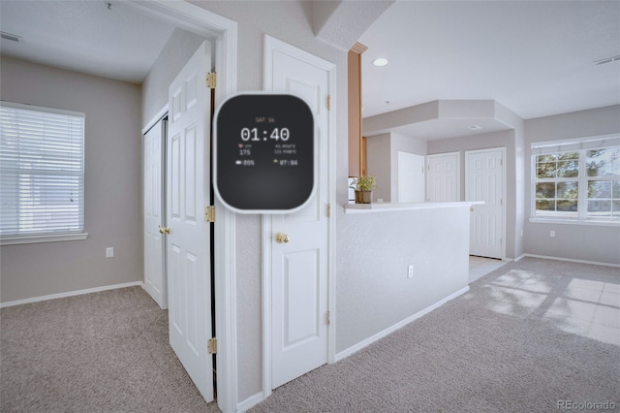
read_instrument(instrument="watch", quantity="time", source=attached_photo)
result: 1:40
